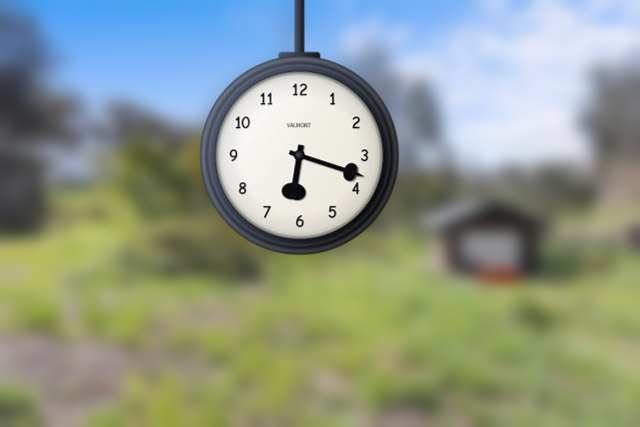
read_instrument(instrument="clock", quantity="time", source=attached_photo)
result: 6:18
